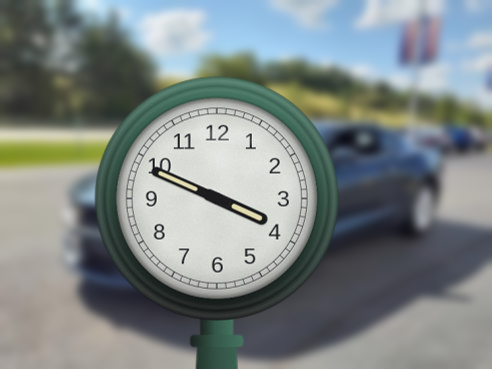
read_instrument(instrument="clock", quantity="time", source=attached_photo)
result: 3:49
